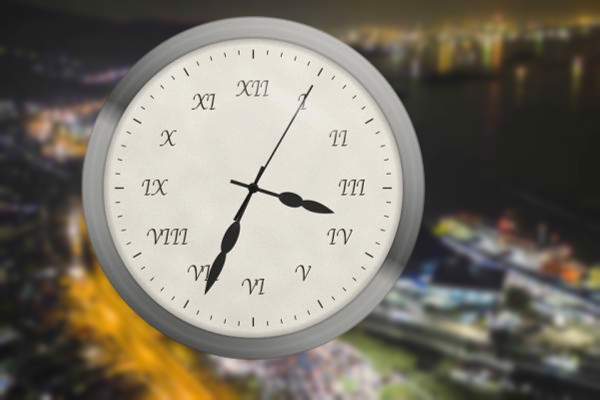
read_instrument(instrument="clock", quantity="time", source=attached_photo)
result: 3:34:05
